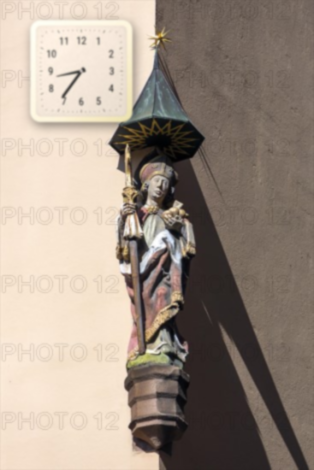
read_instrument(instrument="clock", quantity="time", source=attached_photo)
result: 8:36
